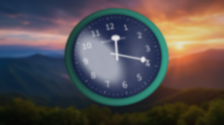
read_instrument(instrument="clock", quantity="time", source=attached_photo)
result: 12:19
